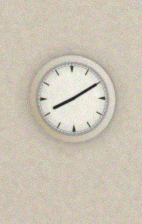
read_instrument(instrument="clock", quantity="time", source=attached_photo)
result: 8:10
